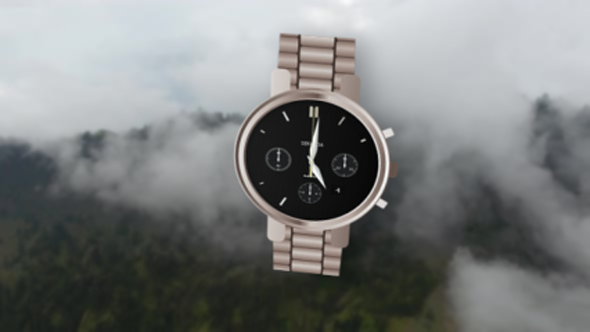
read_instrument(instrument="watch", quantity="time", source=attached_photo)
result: 5:01
